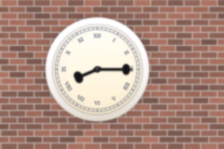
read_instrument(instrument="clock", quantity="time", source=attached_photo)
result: 8:15
